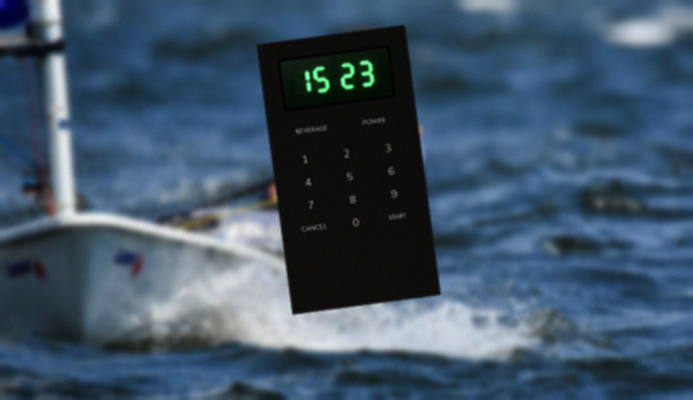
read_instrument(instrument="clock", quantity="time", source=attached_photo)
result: 15:23
